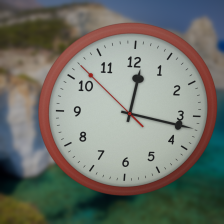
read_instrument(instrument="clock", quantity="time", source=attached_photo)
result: 12:16:52
